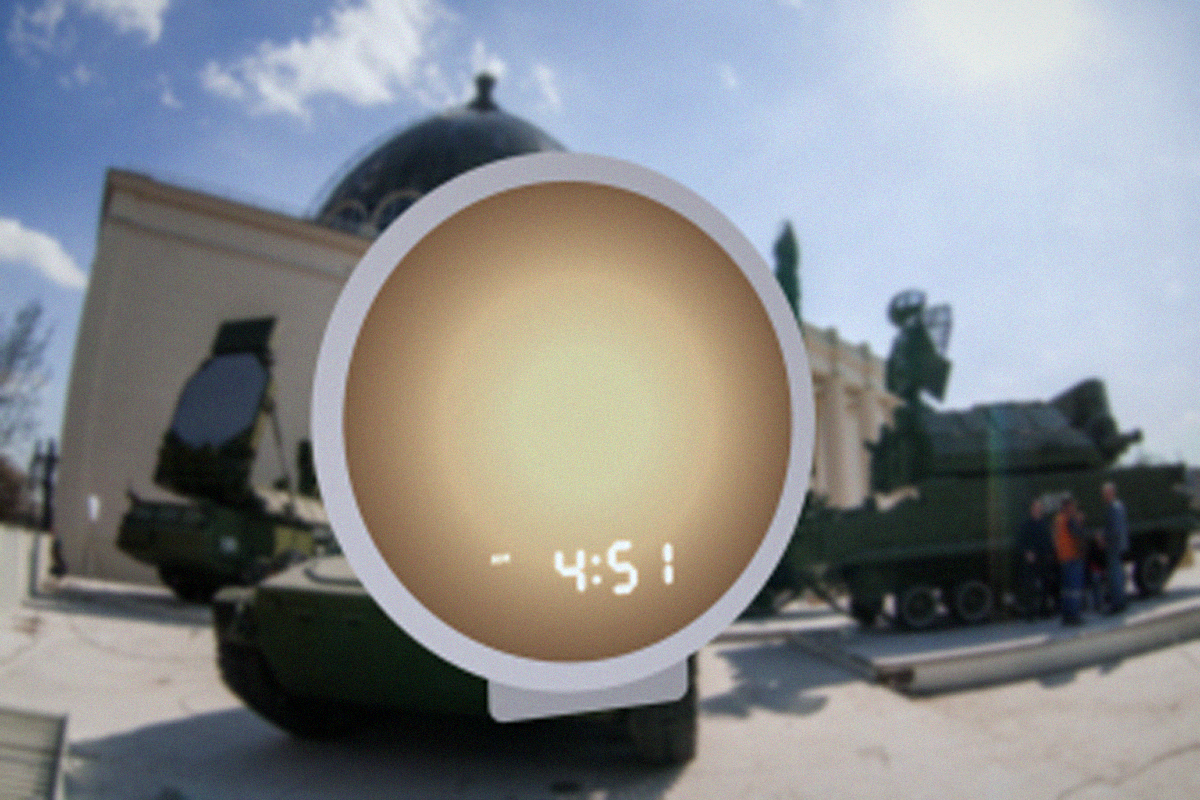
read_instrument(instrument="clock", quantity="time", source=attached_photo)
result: 4:51
